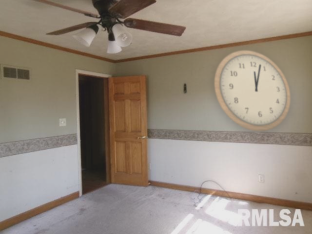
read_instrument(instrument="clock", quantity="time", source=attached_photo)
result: 12:03
